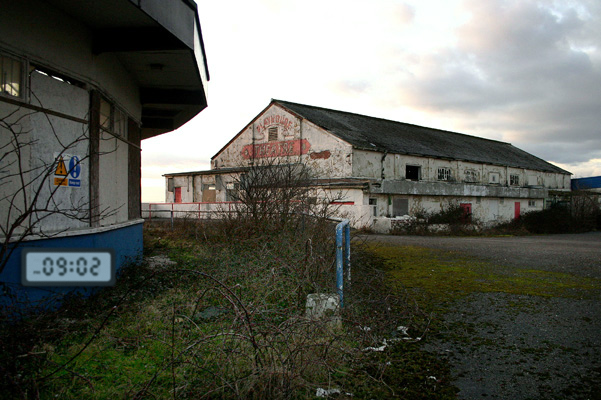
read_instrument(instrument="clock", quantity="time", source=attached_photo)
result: 9:02
